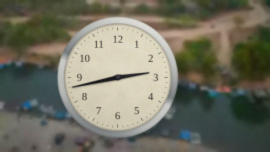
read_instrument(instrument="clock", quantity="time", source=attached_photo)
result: 2:43
